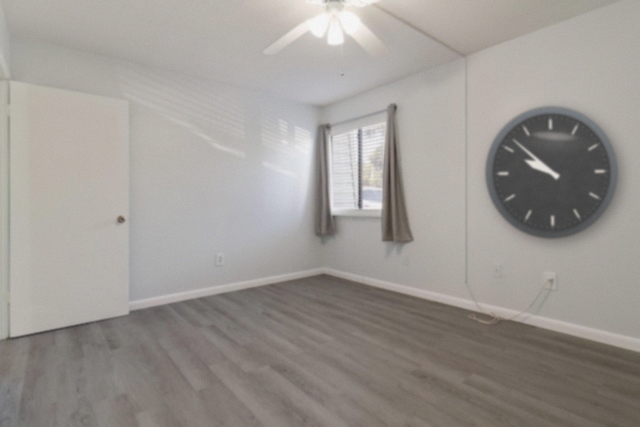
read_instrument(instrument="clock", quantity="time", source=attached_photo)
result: 9:52
